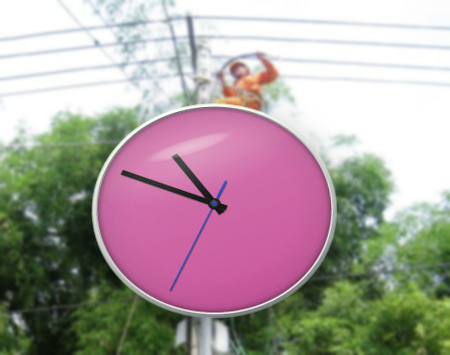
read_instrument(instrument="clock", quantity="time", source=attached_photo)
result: 10:48:34
